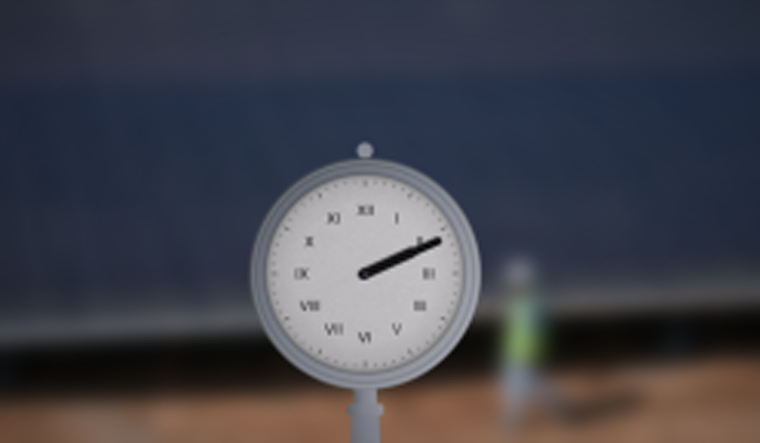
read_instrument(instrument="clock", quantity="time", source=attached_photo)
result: 2:11
